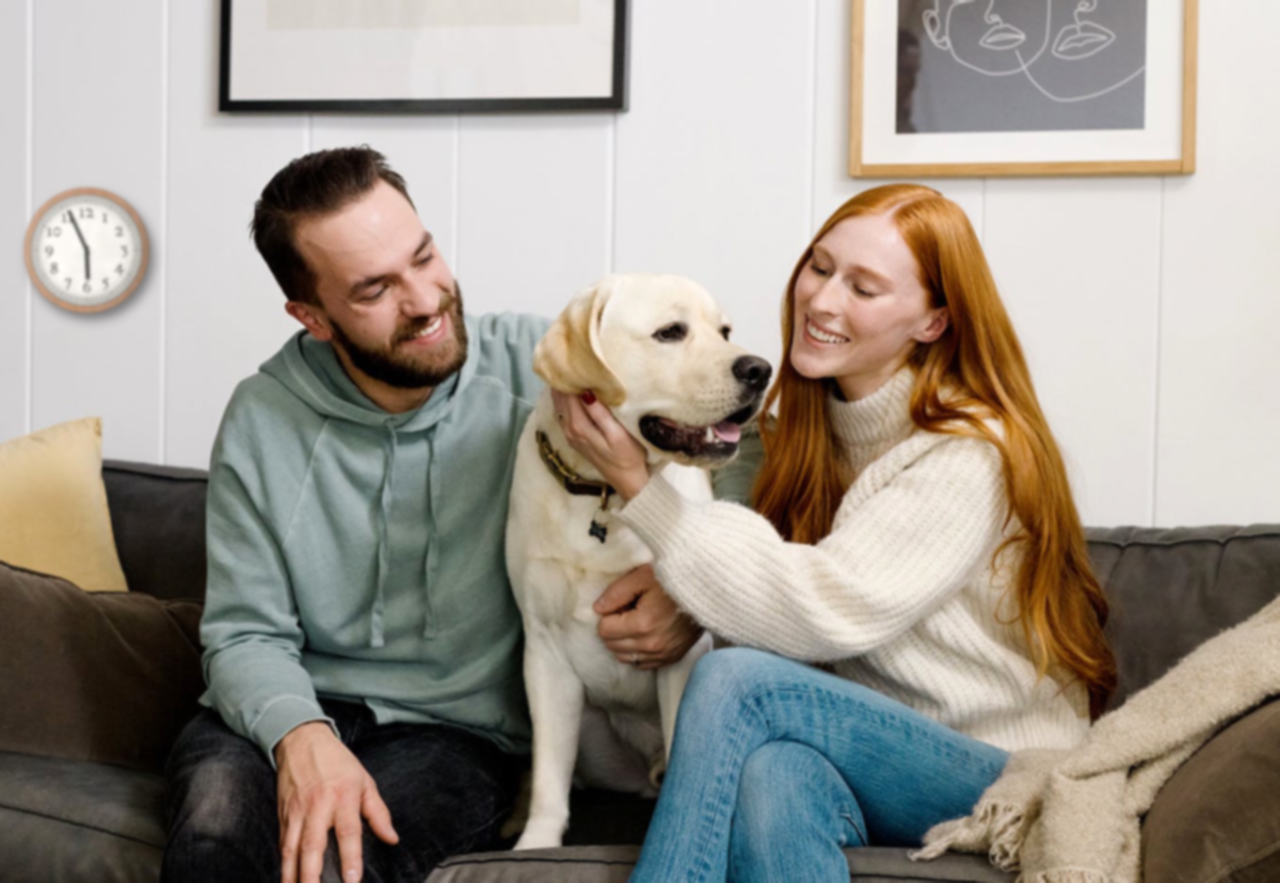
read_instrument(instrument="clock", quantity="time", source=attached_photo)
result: 5:56
